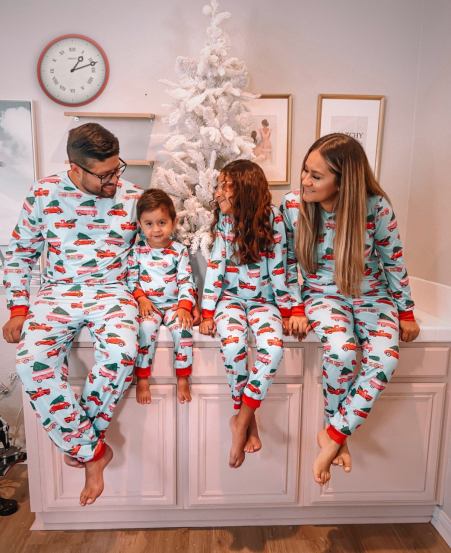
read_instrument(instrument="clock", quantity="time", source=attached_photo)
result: 1:12
